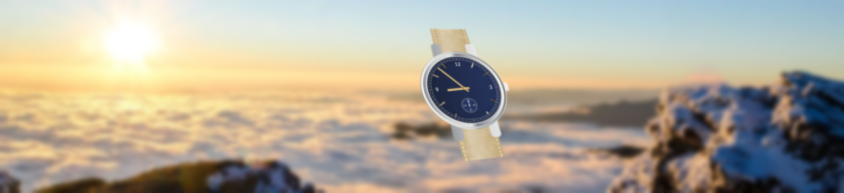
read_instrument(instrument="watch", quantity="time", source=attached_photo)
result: 8:53
